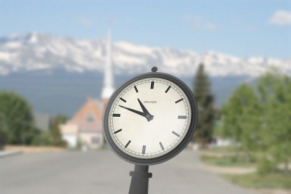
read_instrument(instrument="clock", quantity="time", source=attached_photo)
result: 10:48
